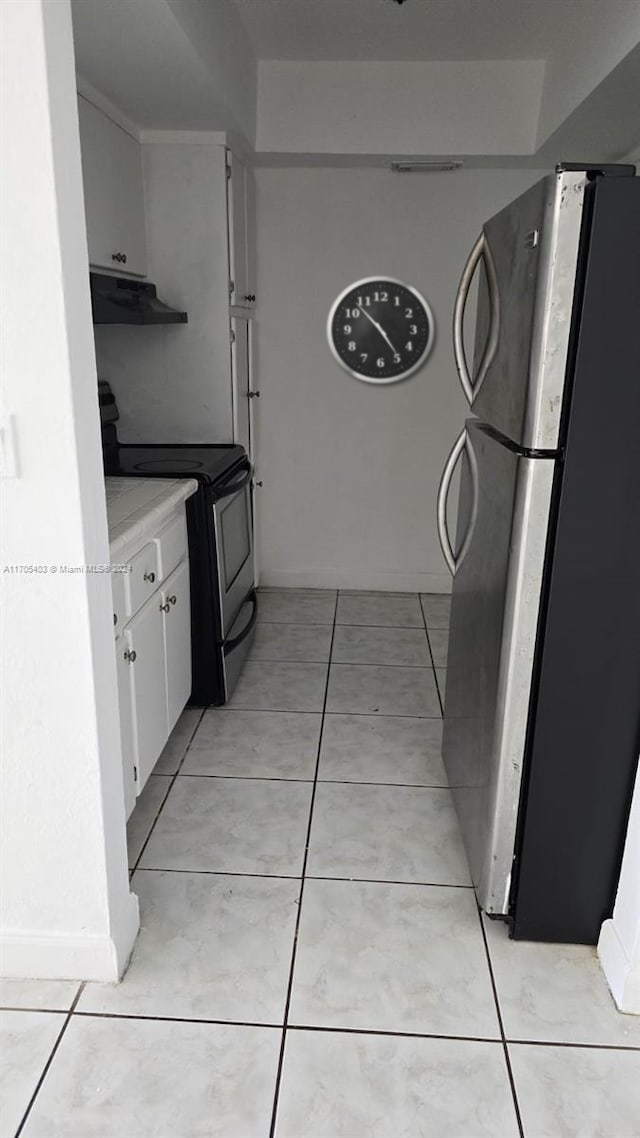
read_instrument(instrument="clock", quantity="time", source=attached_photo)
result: 4:53
